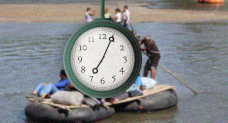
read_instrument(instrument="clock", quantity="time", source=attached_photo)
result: 7:04
